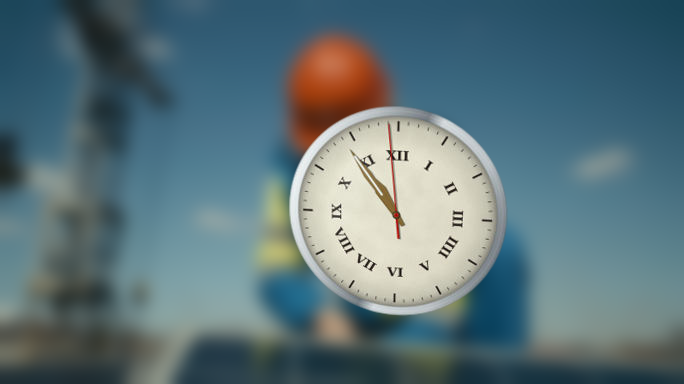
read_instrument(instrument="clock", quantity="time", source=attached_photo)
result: 10:53:59
